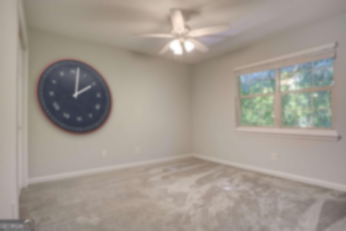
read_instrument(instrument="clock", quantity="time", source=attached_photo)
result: 2:02
